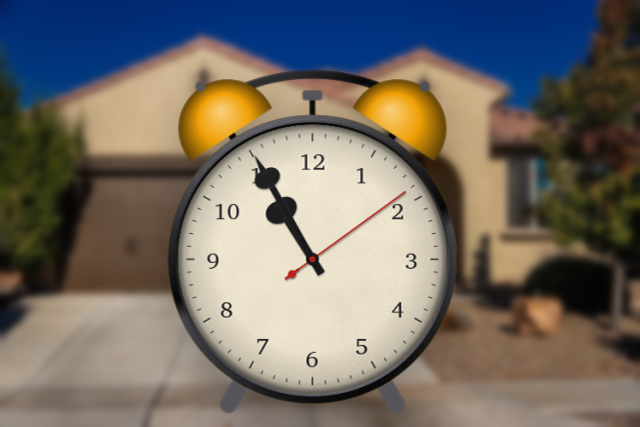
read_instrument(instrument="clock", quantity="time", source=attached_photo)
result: 10:55:09
